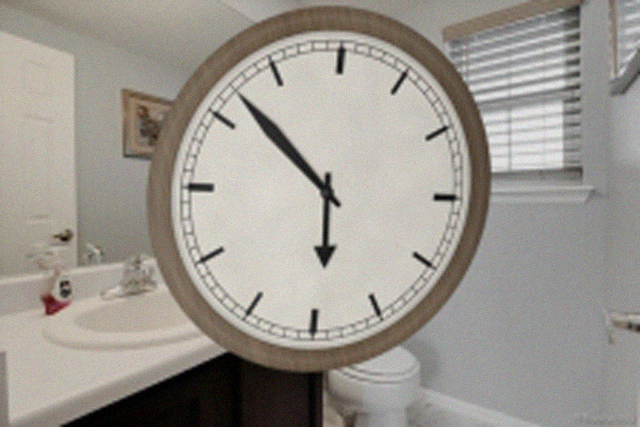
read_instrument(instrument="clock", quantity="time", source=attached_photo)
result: 5:52
